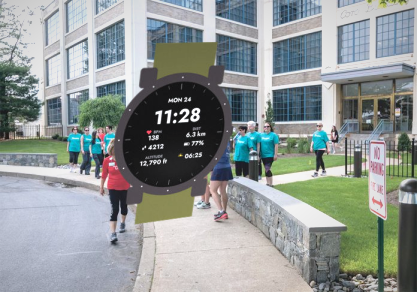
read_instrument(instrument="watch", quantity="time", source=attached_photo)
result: 11:28
